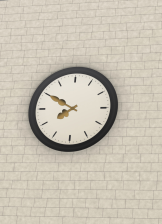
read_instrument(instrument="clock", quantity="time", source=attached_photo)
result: 7:50
